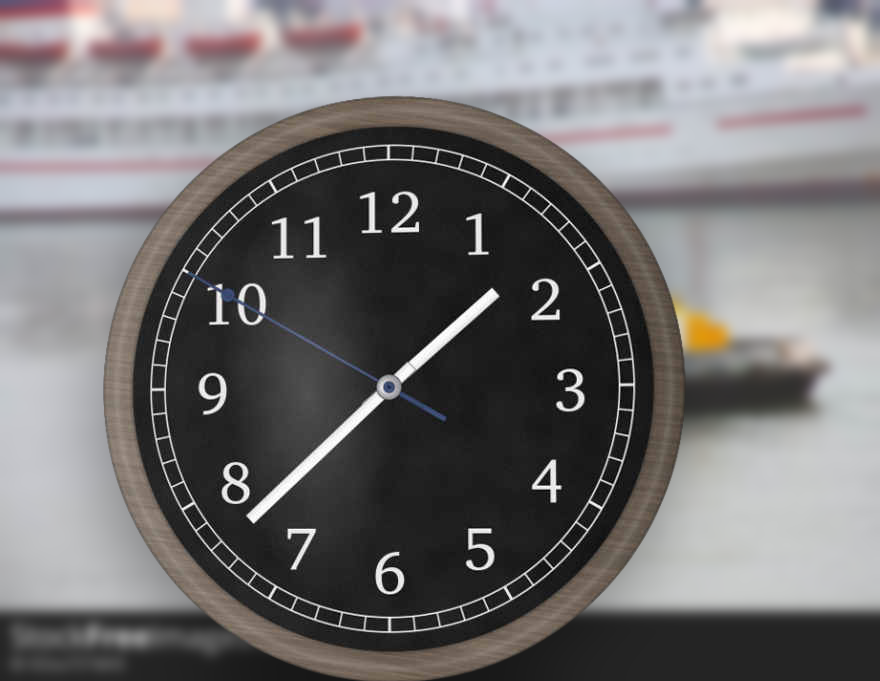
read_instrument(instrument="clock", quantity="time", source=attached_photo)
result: 1:37:50
